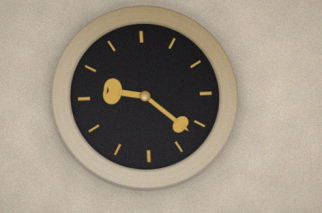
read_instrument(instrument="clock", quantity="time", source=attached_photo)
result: 9:22
